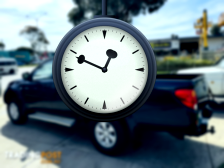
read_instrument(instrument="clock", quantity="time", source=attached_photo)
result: 12:49
